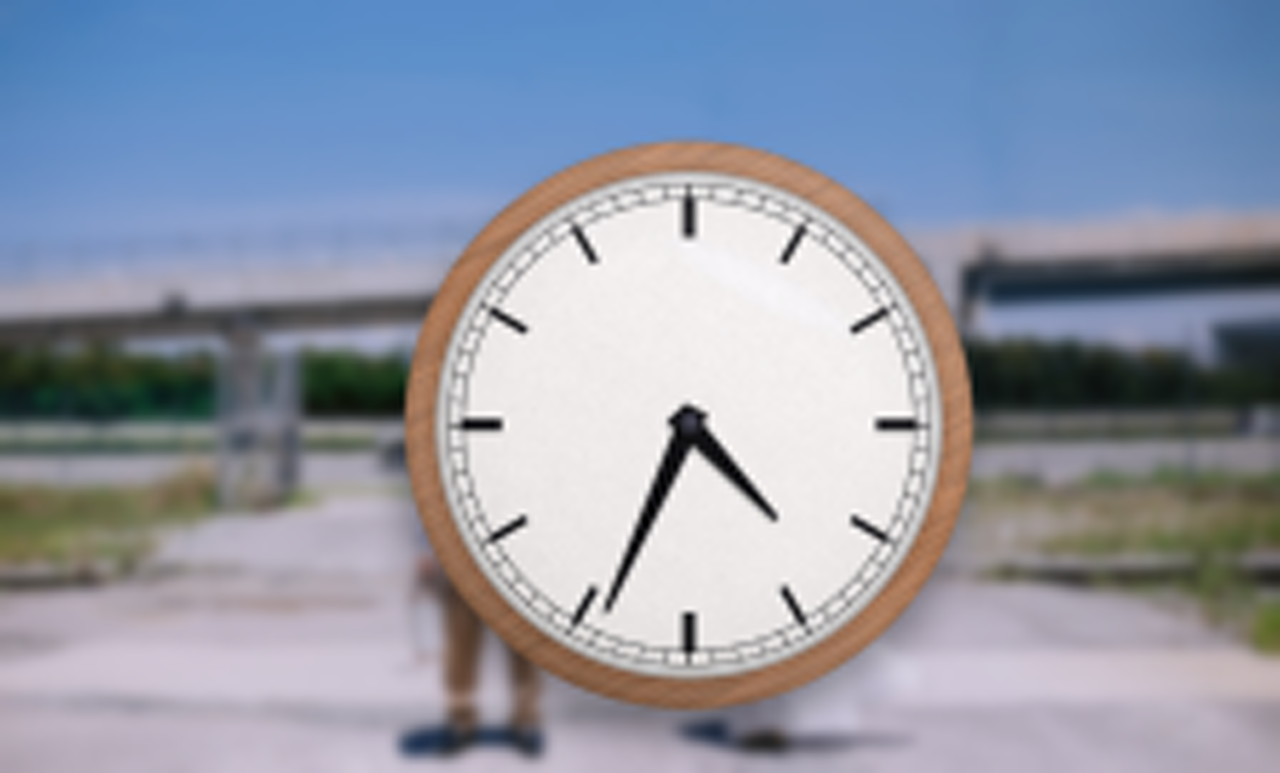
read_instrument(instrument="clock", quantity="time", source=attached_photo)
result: 4:34
